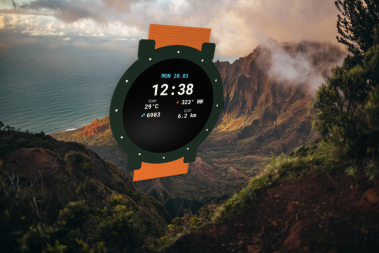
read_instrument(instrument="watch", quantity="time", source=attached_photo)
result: 12:38
